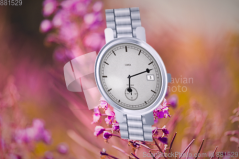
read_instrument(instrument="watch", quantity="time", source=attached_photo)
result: 6:12
